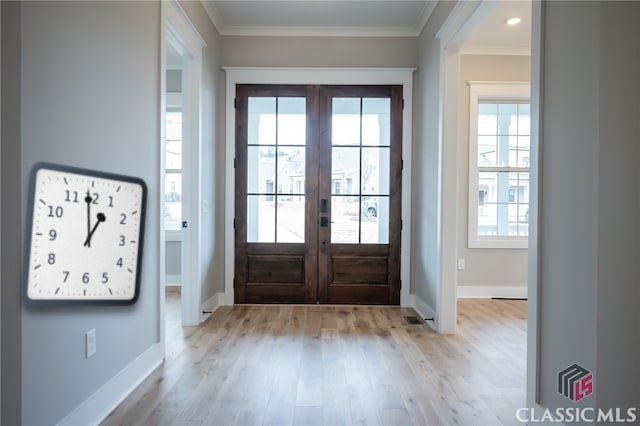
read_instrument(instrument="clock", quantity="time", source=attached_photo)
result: 12:59
